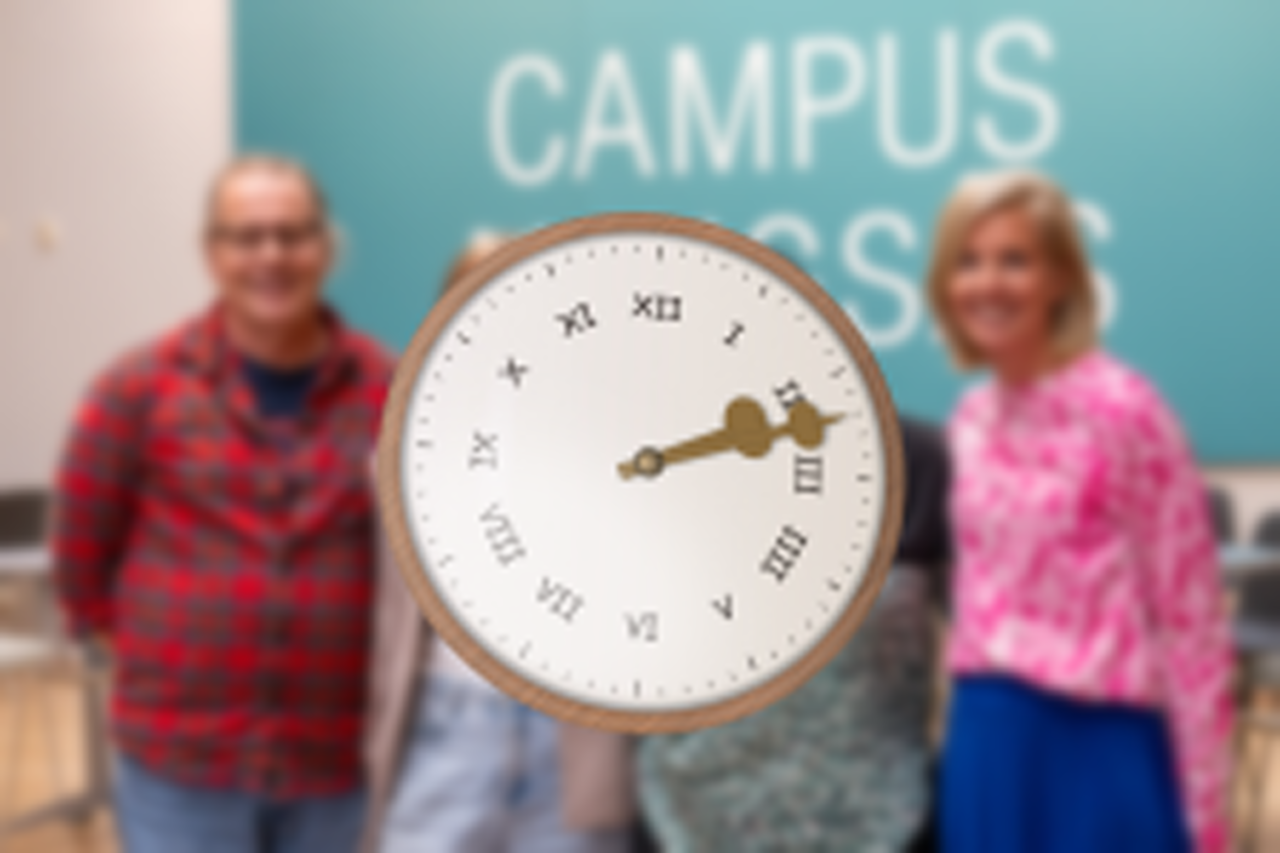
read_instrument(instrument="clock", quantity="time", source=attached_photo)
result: 2:12
